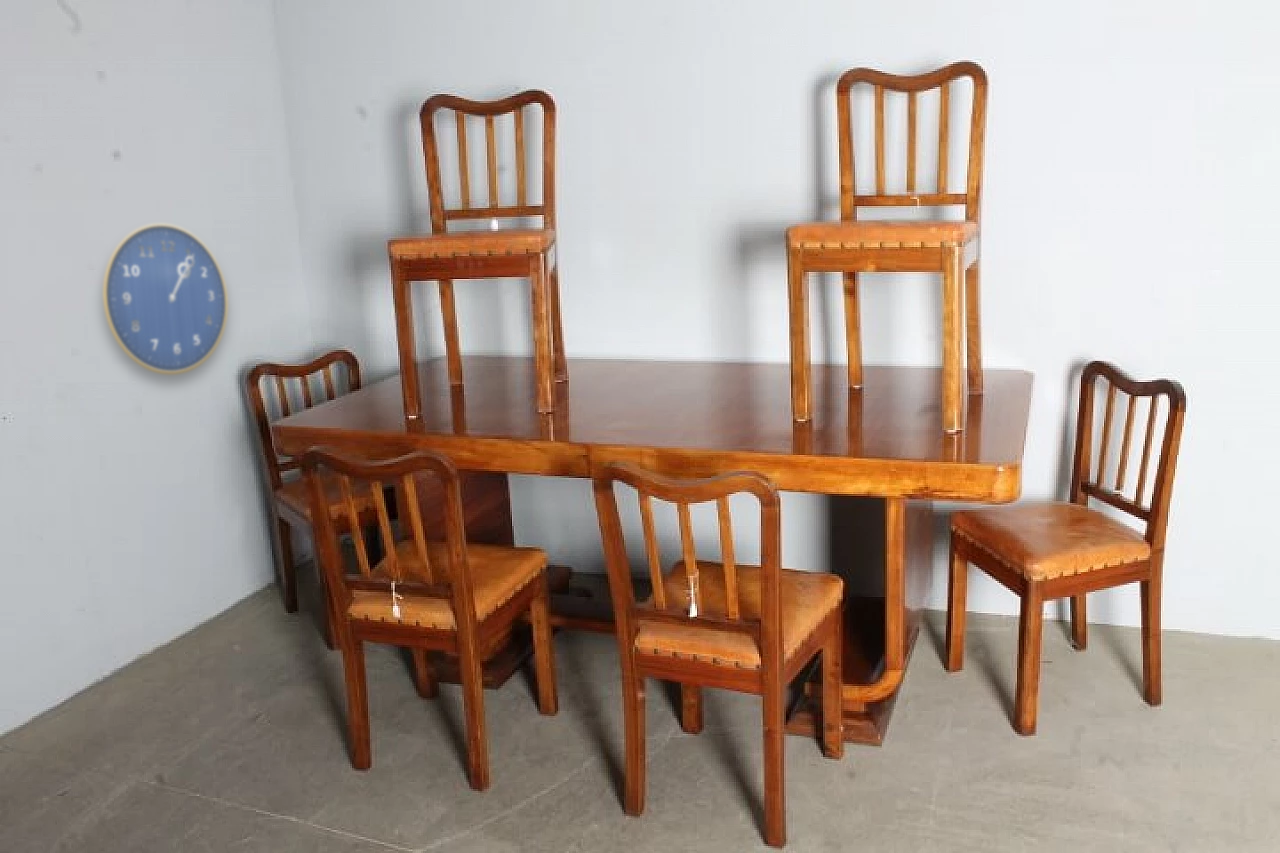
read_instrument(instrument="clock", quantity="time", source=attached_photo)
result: 1:06
